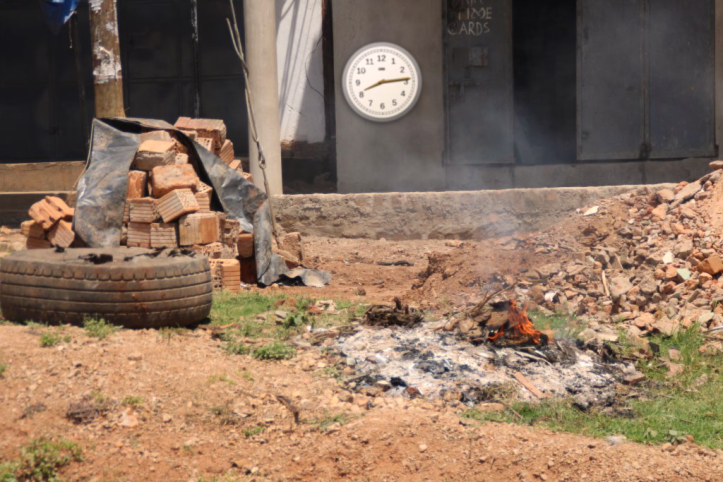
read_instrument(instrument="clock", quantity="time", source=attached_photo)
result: 8:14
